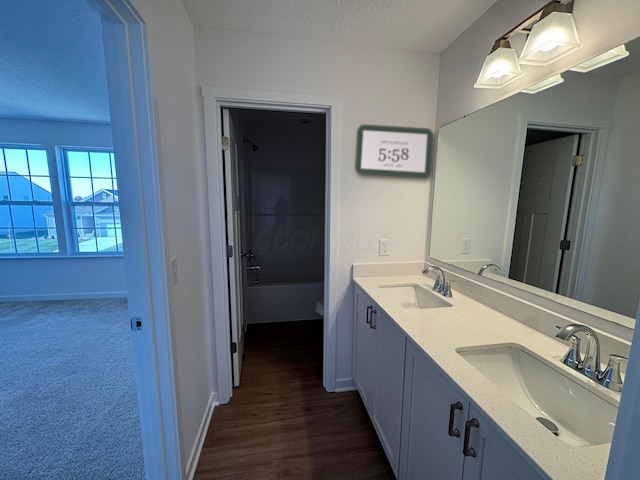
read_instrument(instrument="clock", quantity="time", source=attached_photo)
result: 5:58
